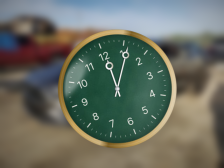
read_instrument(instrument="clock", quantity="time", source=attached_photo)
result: 12:06
